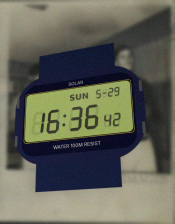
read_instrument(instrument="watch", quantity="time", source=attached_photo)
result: 16:36:42
